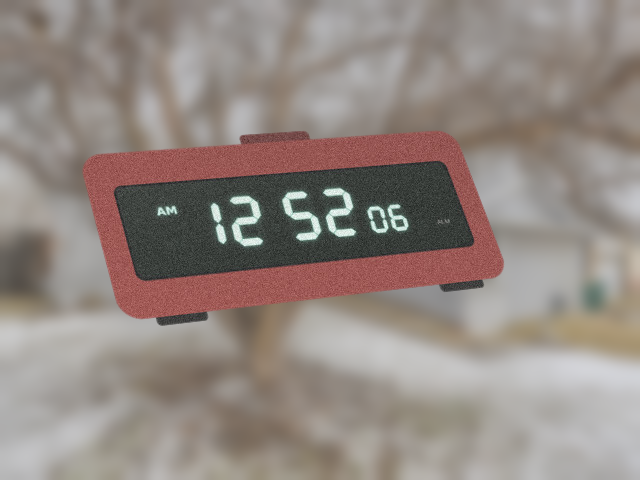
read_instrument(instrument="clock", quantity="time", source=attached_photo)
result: 12:52:06
